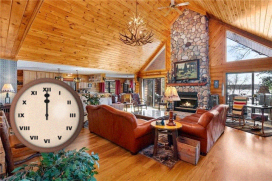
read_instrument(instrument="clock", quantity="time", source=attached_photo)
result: 12:00
